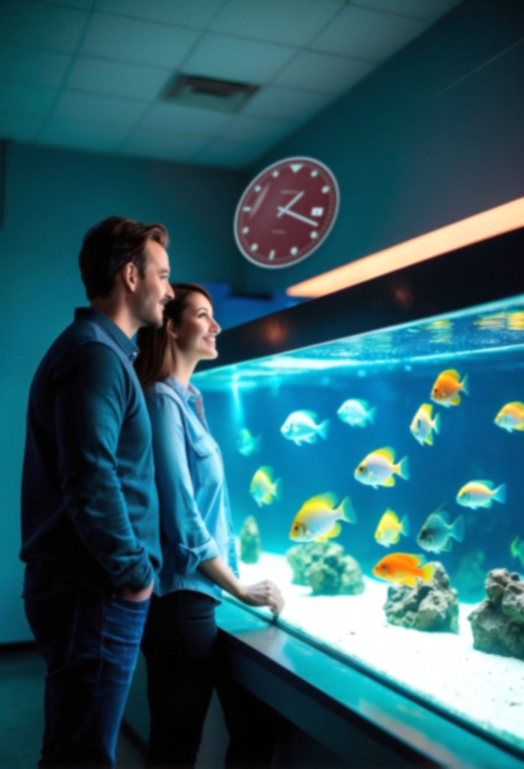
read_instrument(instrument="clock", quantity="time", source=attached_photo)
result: 1:18
